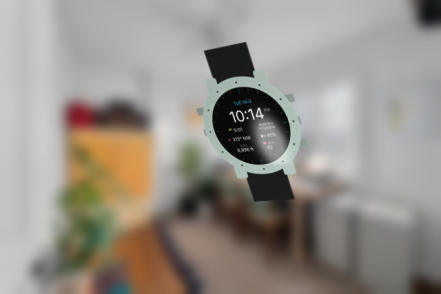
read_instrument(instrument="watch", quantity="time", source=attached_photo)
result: 10:14
